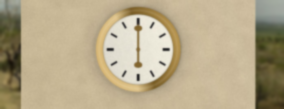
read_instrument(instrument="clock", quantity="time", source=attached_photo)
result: 6:00
